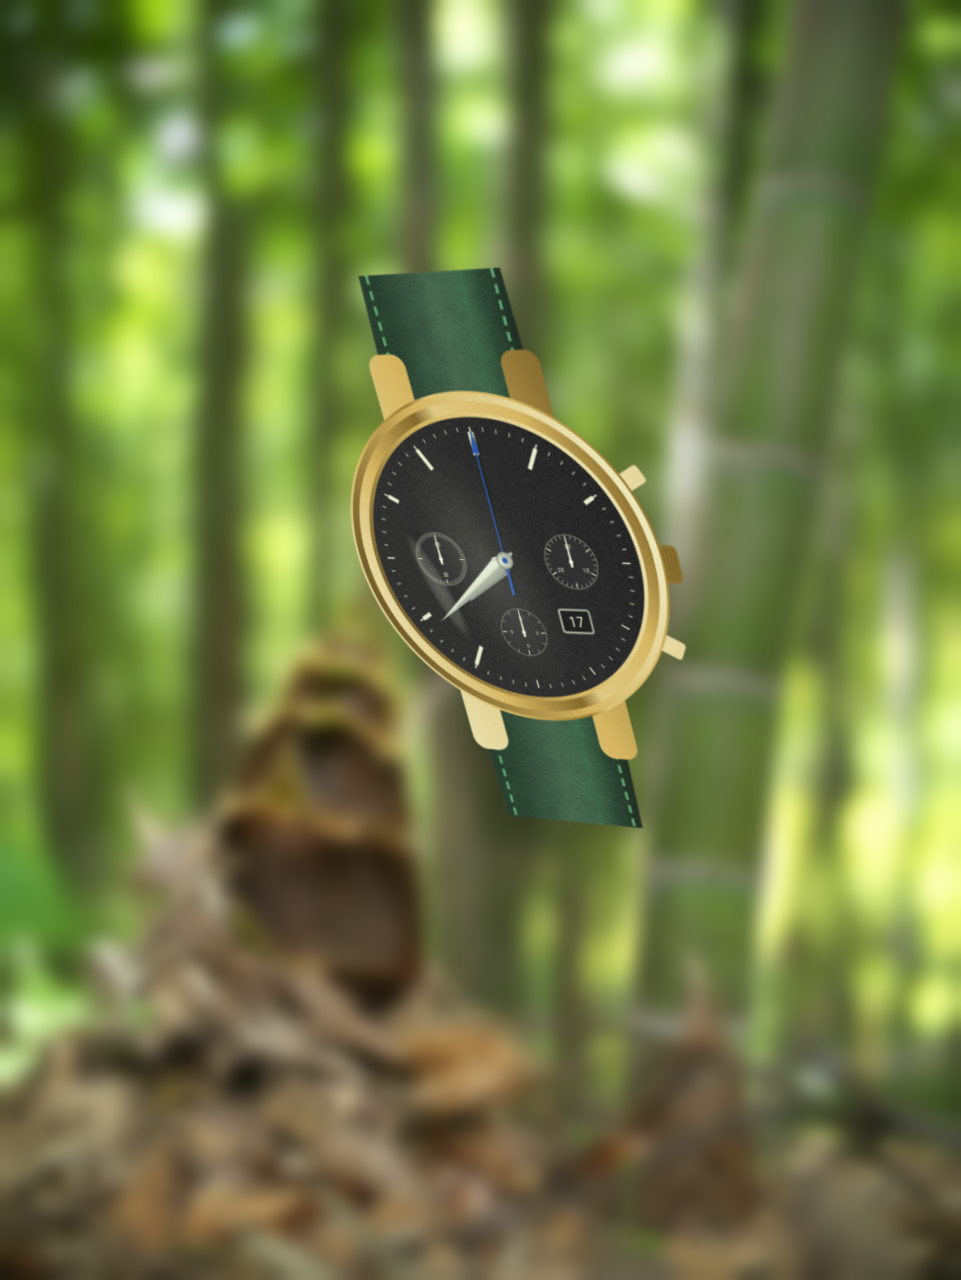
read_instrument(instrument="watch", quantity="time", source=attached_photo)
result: 7:39
